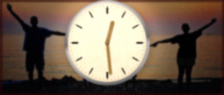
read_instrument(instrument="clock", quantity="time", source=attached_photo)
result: 12:29
